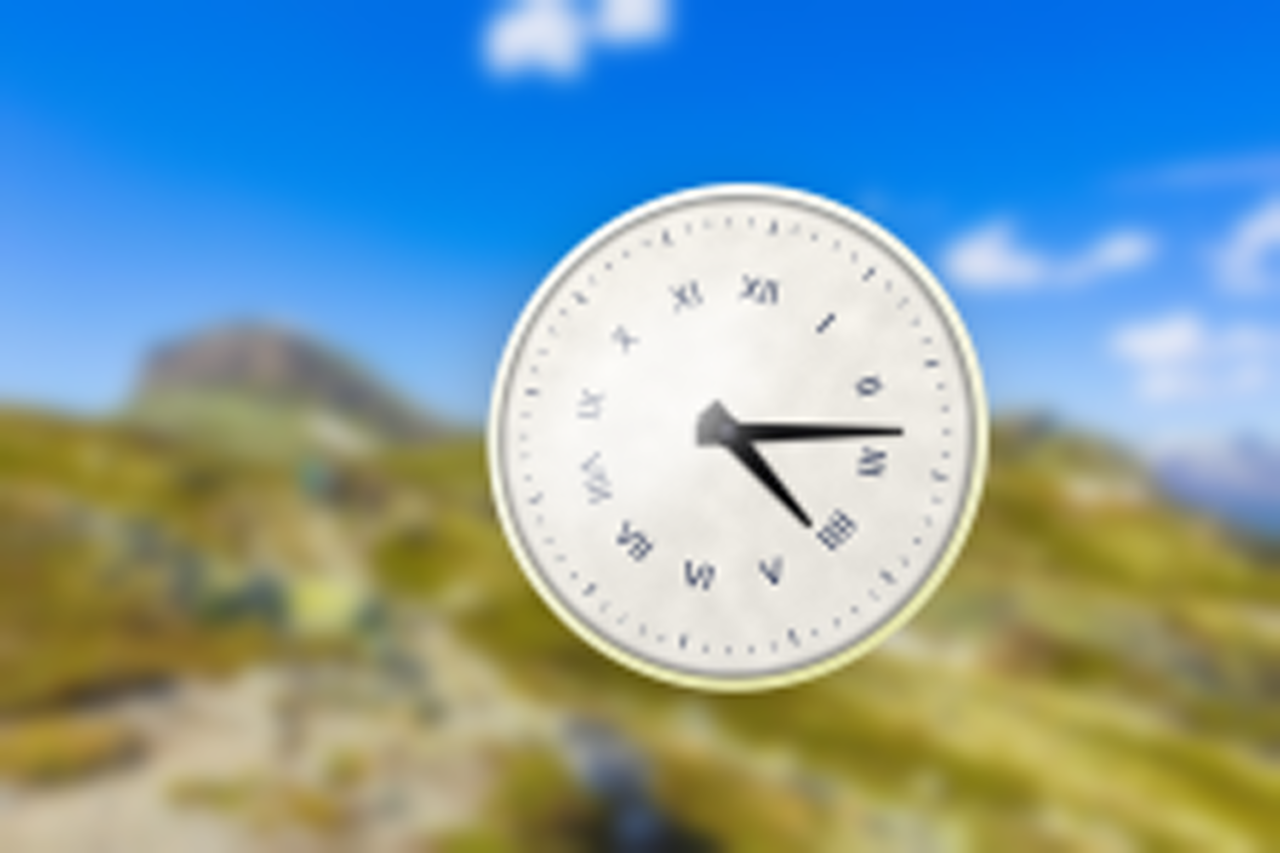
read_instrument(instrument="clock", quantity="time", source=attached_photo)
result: 4:13
